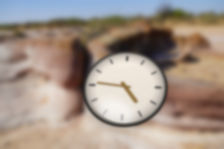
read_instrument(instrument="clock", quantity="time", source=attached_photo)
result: 4:46
